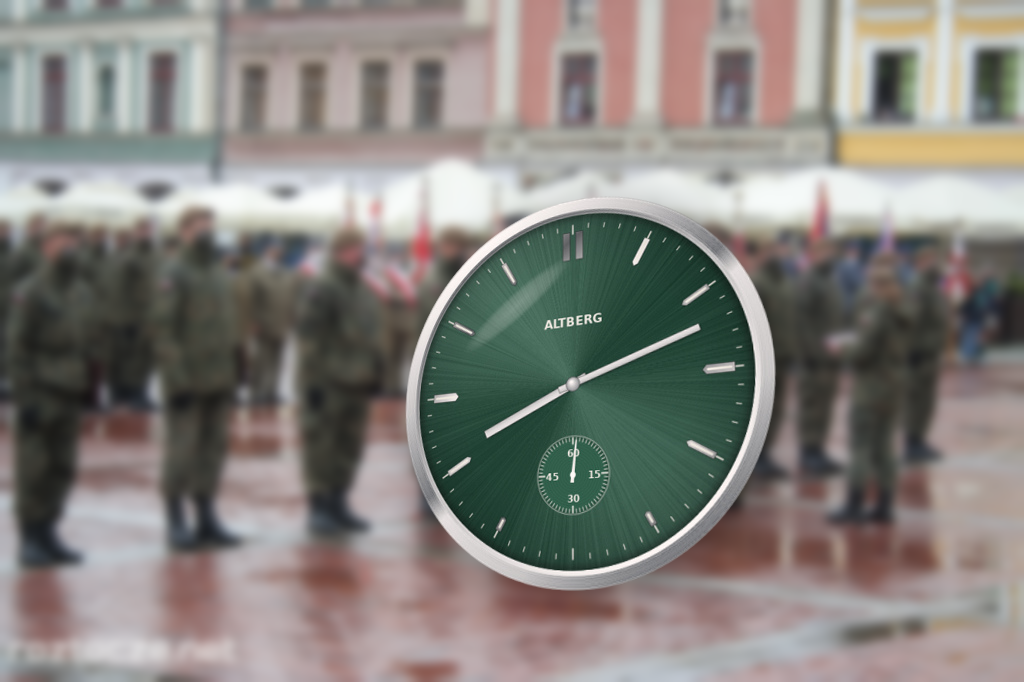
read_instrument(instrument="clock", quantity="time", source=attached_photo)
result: 8:12:01
